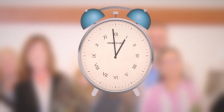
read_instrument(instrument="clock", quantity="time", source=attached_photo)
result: 12:59
